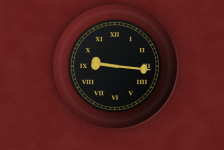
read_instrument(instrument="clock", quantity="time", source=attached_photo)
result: 9:16
